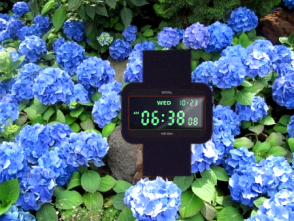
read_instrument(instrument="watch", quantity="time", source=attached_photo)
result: 6:38:08
